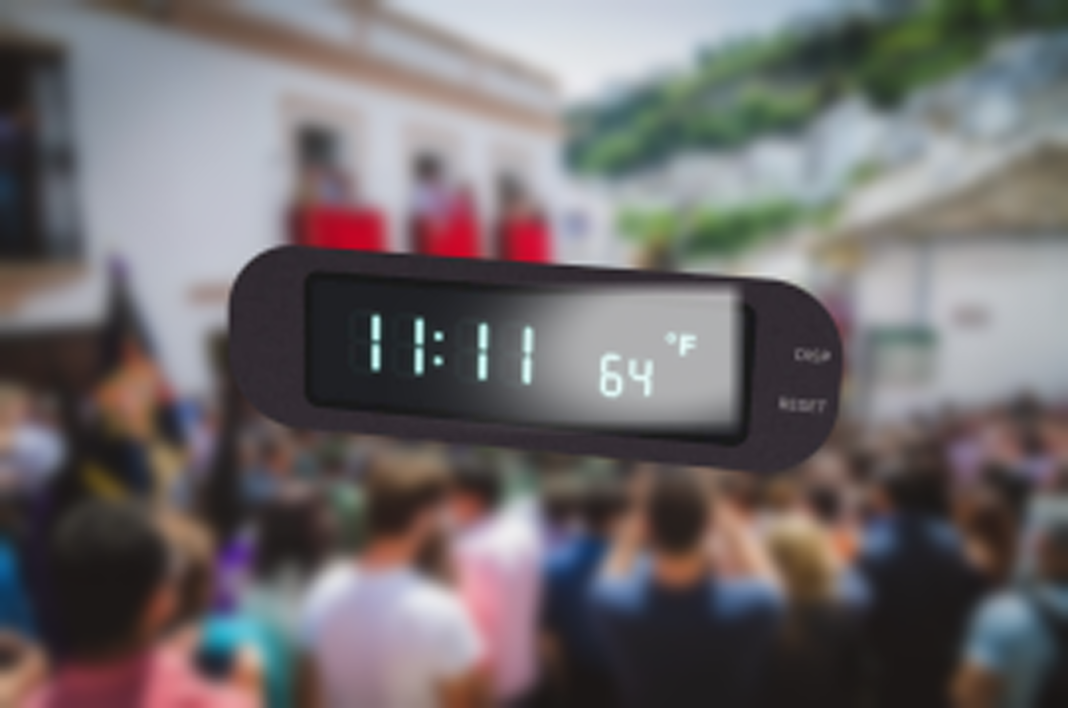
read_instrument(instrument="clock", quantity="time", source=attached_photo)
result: 11:11
